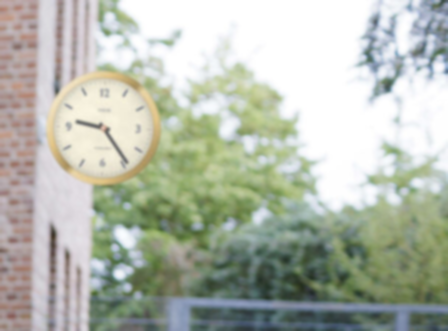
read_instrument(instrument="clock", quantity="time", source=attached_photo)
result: 9:24
